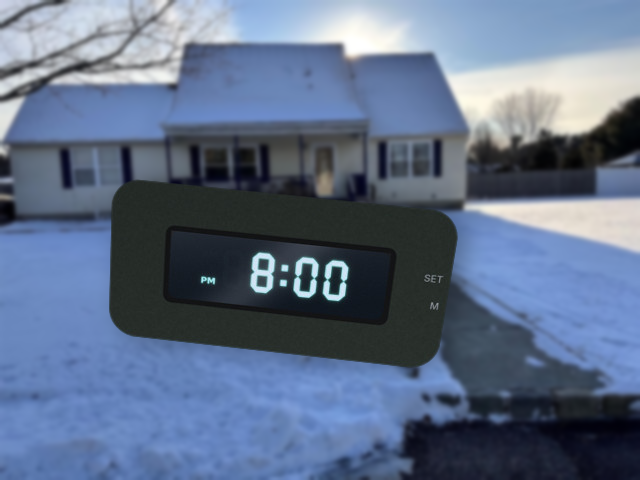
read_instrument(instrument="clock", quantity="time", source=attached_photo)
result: 8:00
